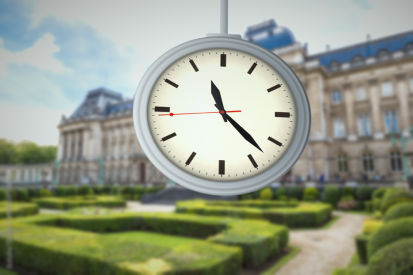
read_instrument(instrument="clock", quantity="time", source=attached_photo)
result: 11:22:44
